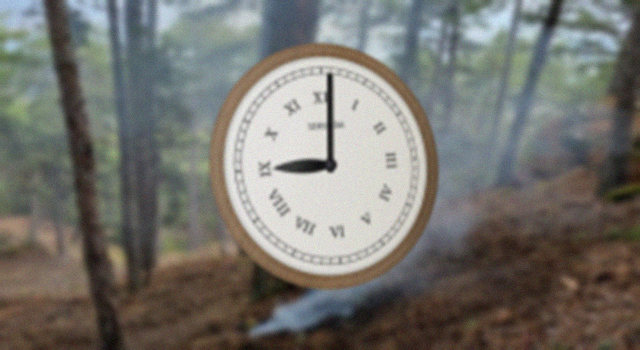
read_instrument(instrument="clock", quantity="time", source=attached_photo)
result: 9:01
